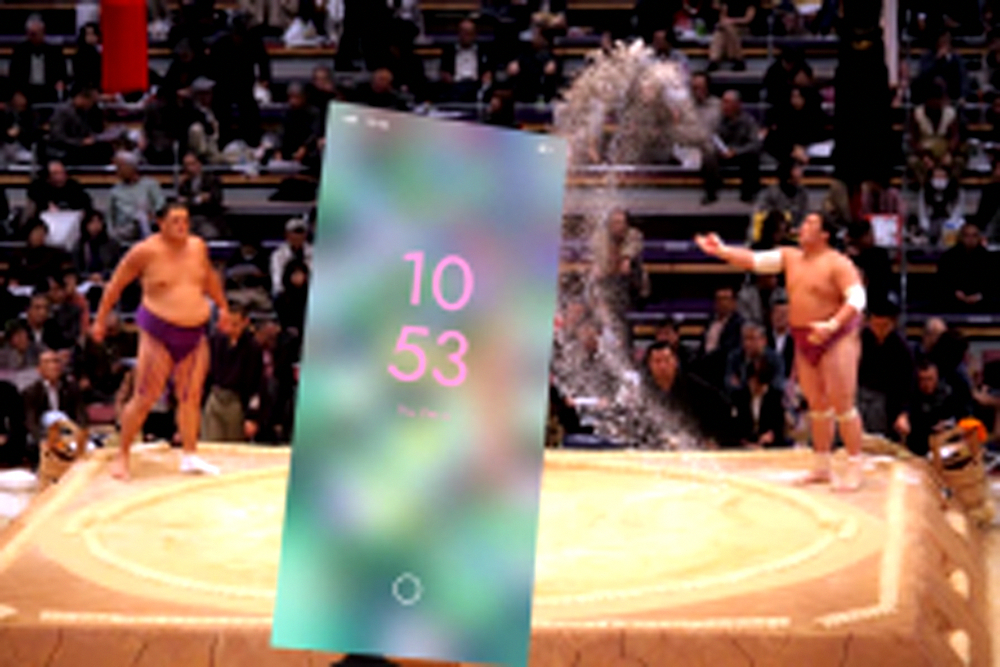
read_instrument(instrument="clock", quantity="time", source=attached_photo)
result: 10:53
